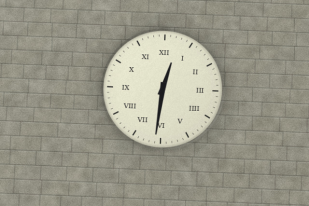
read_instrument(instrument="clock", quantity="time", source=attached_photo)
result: 12:31
